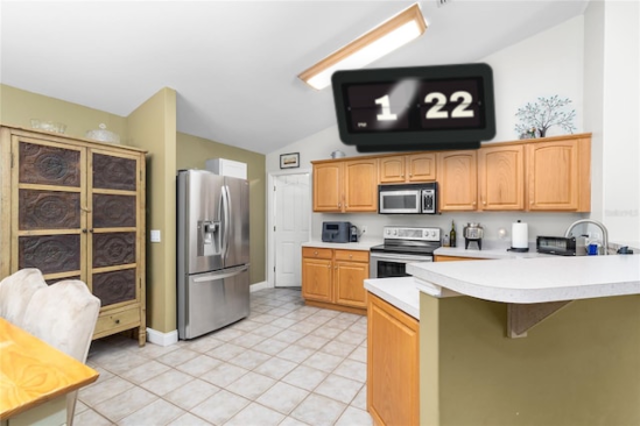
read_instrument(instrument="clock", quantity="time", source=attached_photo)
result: 1:22
